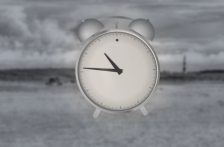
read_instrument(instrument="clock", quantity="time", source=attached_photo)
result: 10:46
